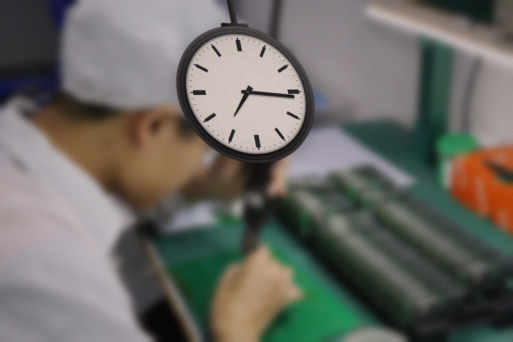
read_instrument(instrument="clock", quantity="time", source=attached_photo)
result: 7:16
